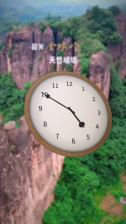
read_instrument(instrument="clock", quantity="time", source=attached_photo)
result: 4:50
